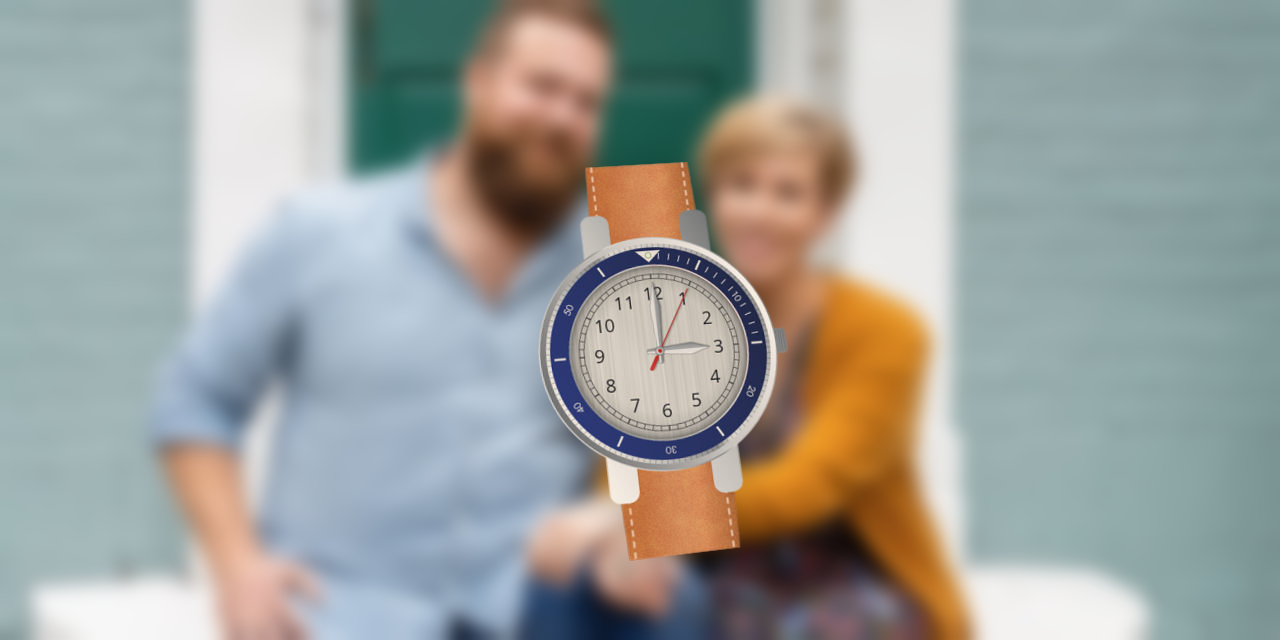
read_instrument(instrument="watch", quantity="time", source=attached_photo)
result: 3:00:05
